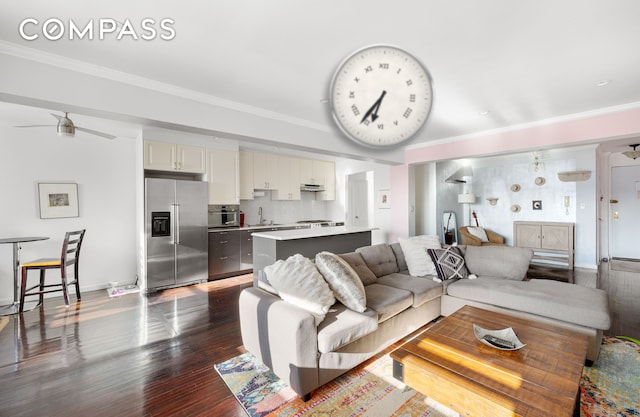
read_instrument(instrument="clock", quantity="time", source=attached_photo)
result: 6:36
